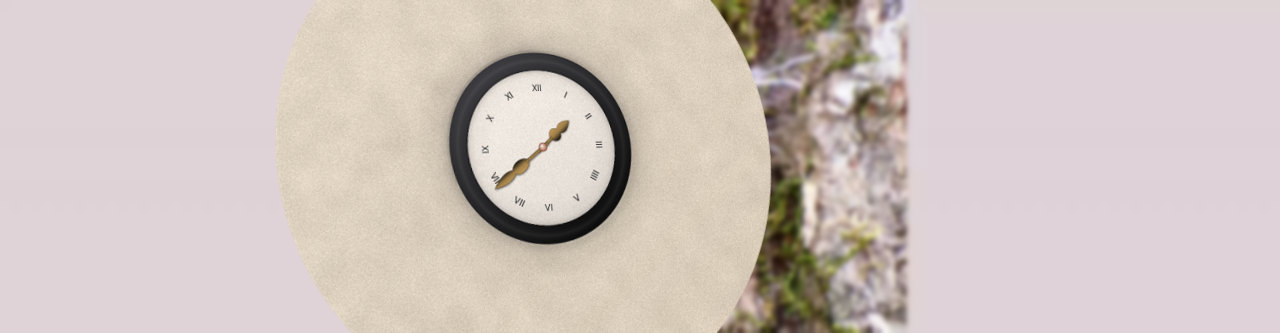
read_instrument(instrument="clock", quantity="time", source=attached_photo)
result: 1:39
